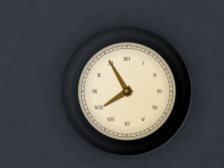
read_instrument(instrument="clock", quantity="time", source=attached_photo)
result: 7:55
